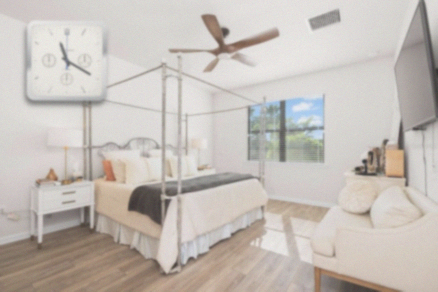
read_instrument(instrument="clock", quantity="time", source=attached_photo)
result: 11:20
